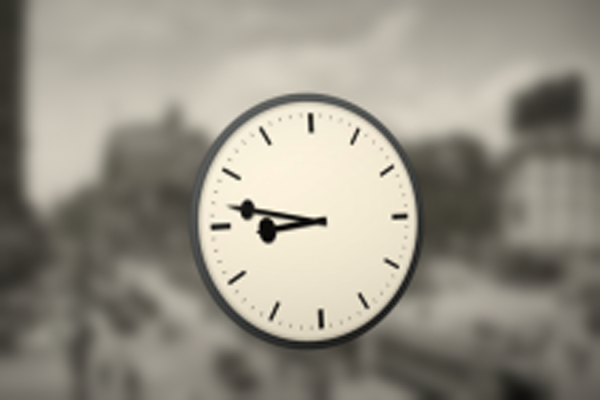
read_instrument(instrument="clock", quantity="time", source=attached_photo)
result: 8:47
